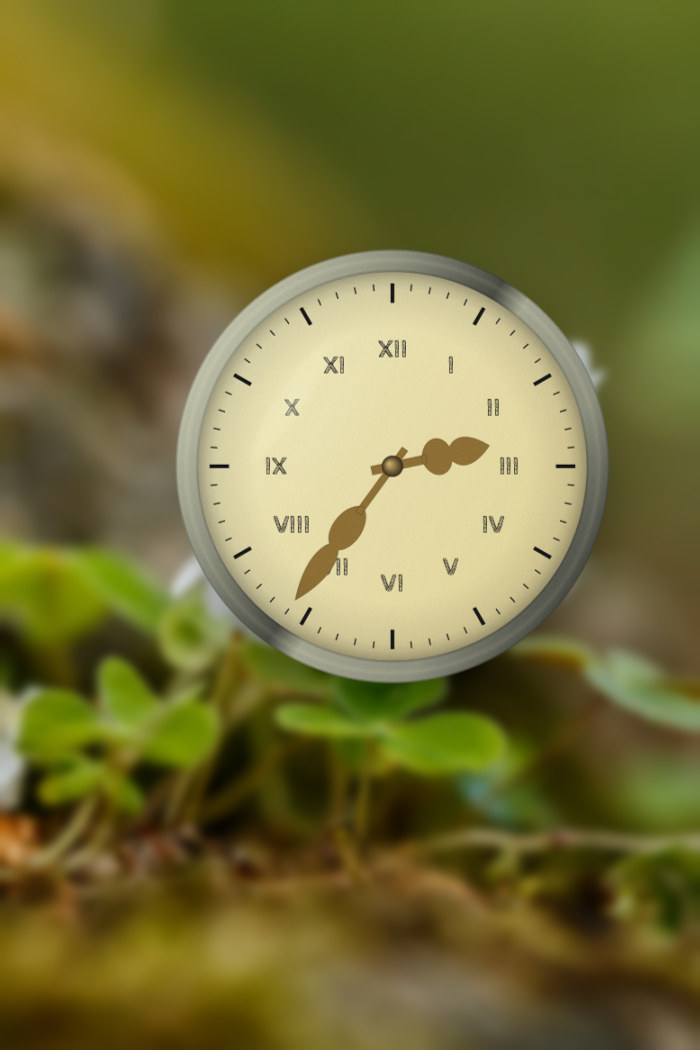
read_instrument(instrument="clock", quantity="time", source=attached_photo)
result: 2:36
